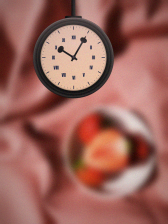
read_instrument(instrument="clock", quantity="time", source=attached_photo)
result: 10:05
